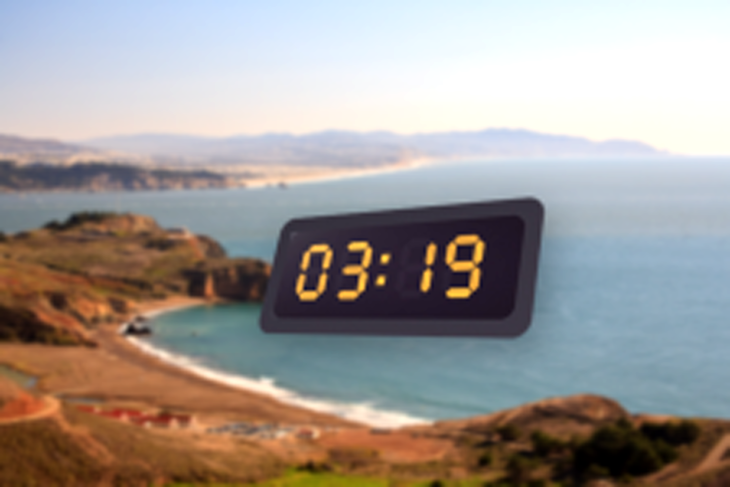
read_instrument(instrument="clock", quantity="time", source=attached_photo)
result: 3:19
